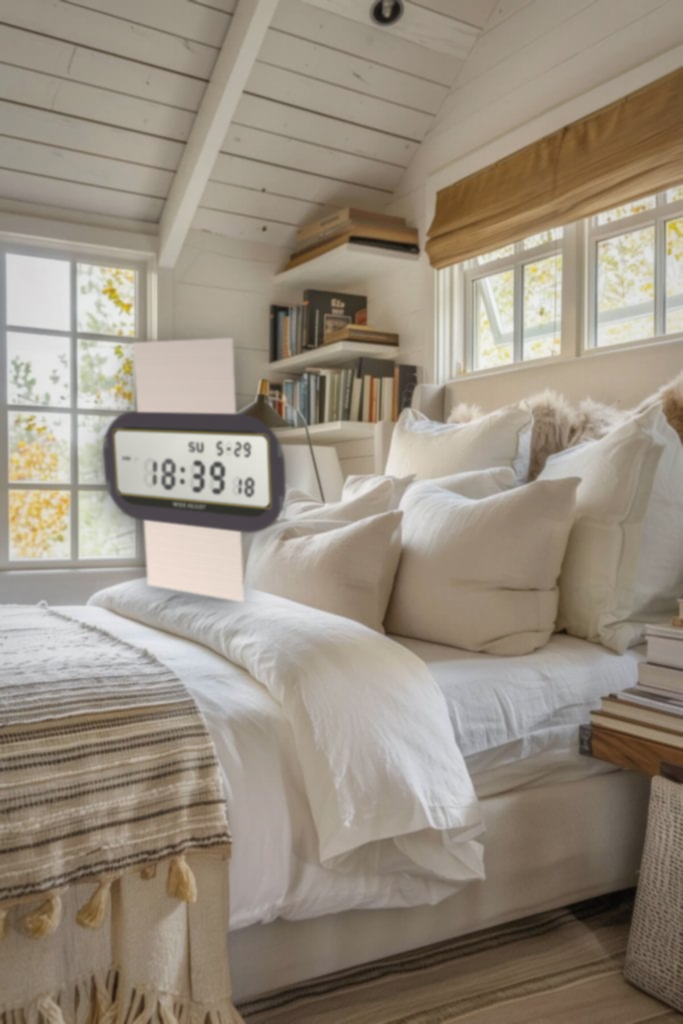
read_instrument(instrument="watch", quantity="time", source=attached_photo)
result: 18:39:18
